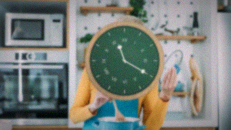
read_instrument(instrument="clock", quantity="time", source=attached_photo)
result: 11:20
